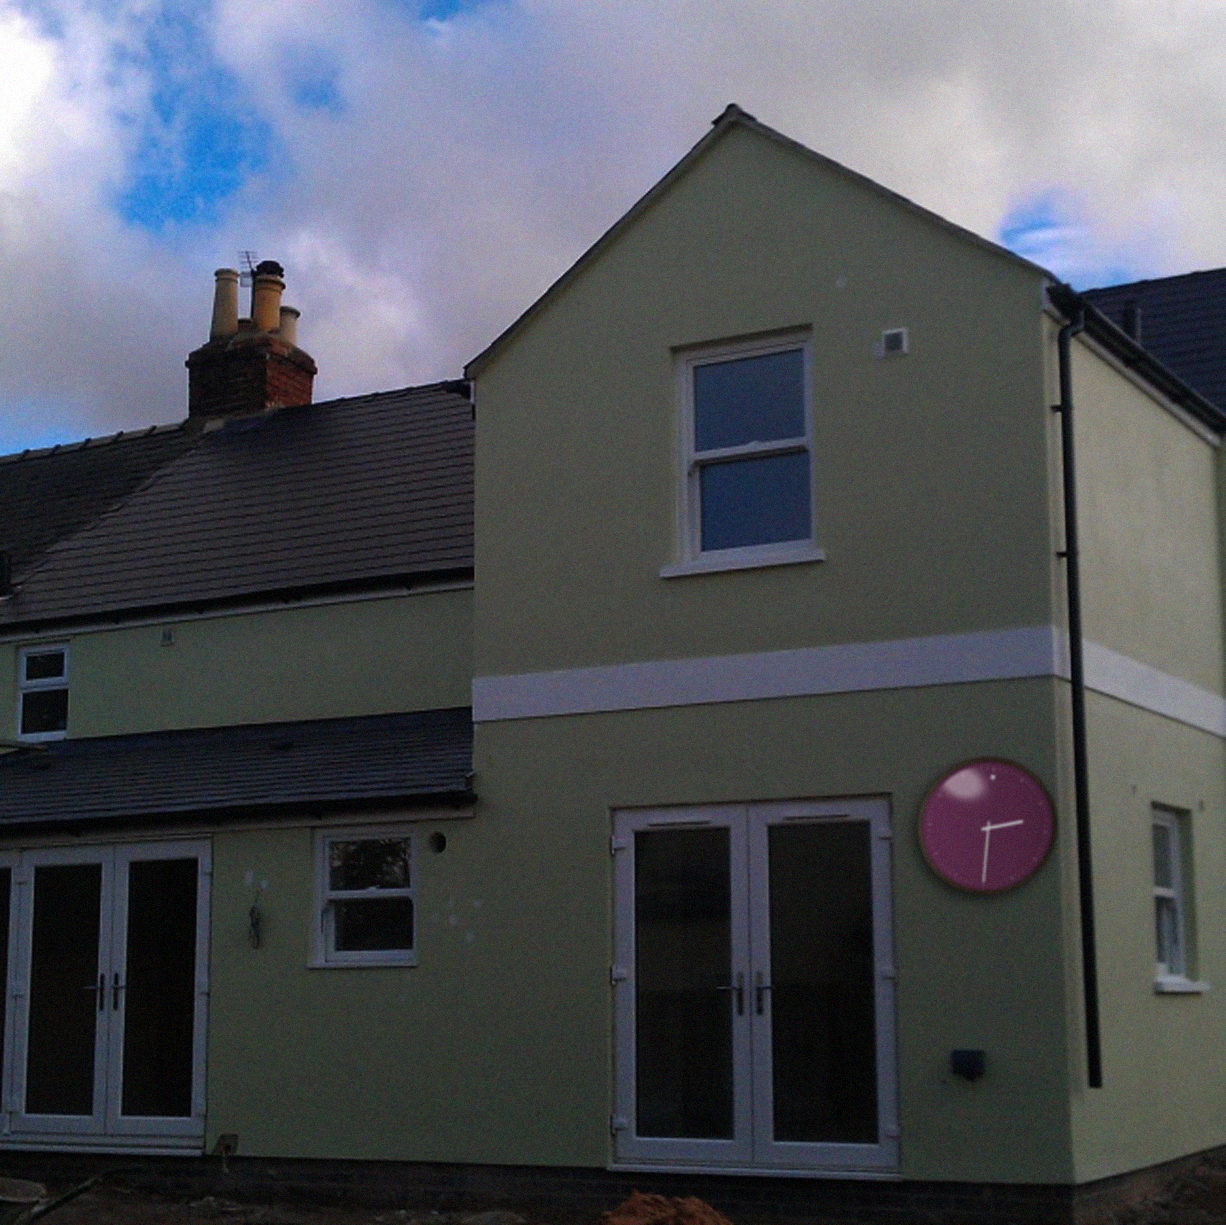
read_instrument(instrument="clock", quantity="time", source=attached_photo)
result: 2:30
